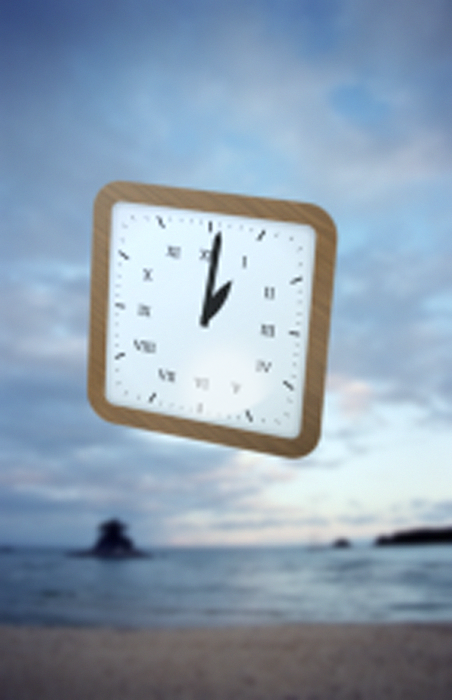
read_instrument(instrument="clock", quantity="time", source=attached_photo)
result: 1:01
